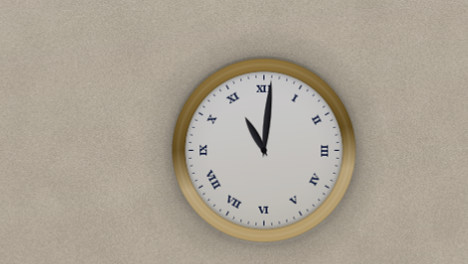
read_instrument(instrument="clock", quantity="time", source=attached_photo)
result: 11:01
